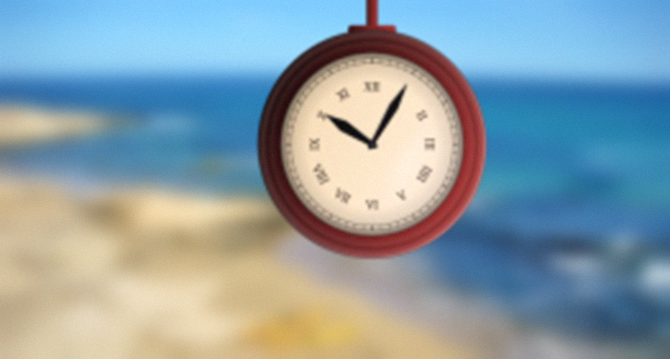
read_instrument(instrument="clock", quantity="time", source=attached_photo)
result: 10:05
